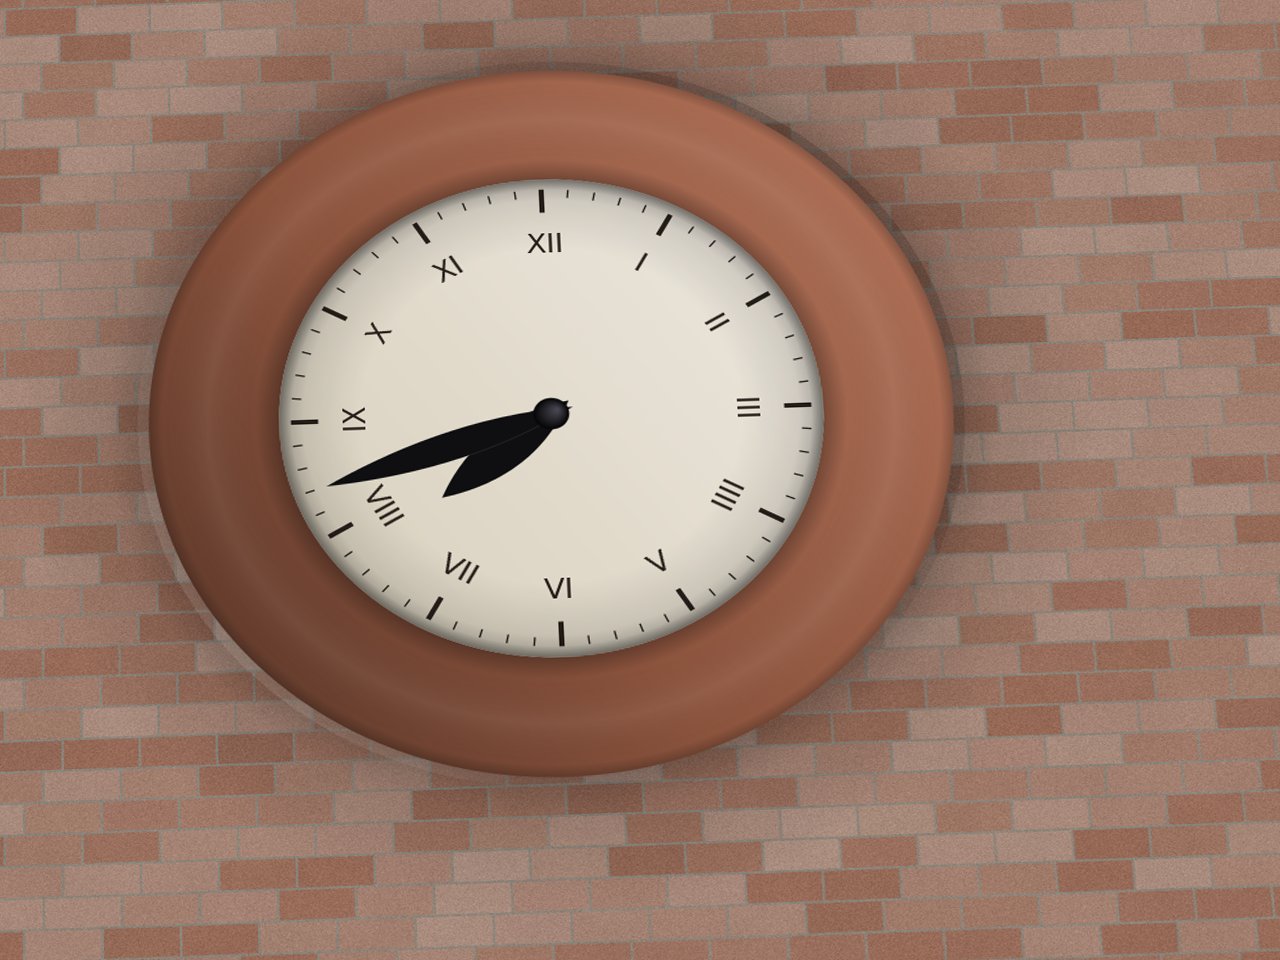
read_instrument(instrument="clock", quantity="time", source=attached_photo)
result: 7:42
